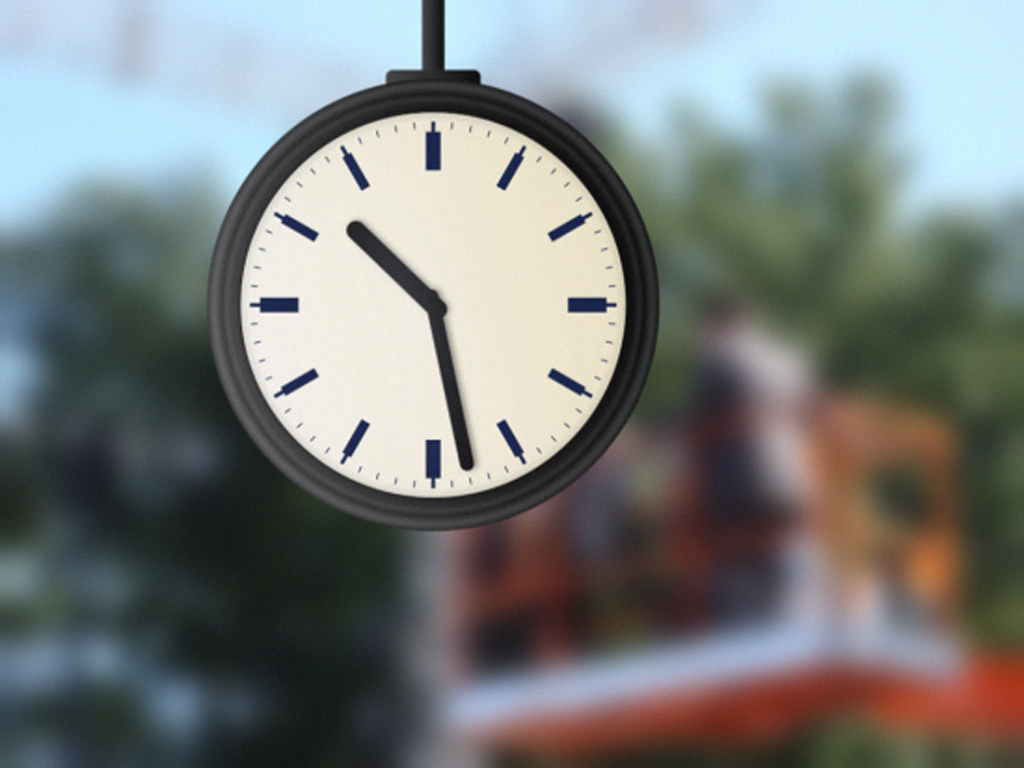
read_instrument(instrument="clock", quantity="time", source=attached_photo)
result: 10:28
